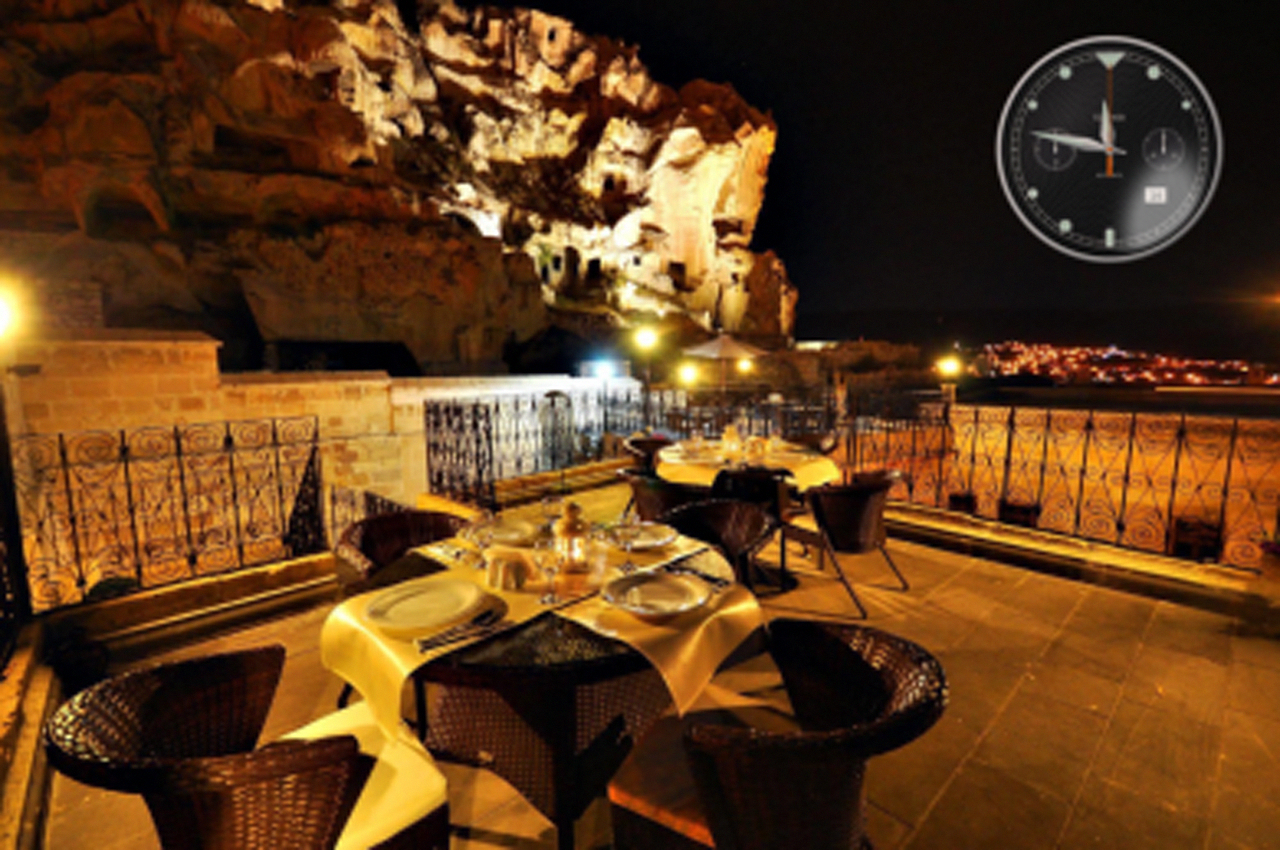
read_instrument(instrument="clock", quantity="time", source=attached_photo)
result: 11:47
